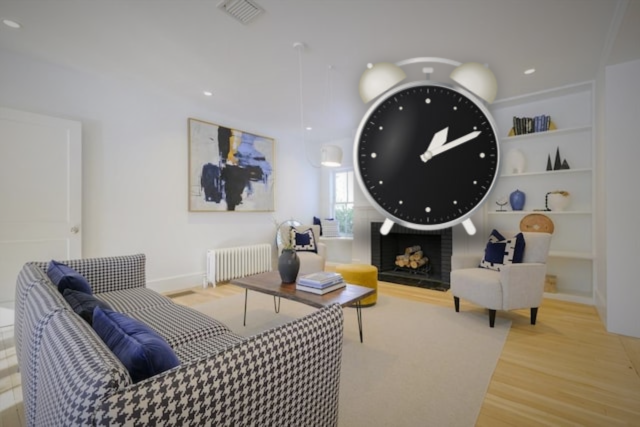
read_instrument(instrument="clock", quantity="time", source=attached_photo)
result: 1:11
